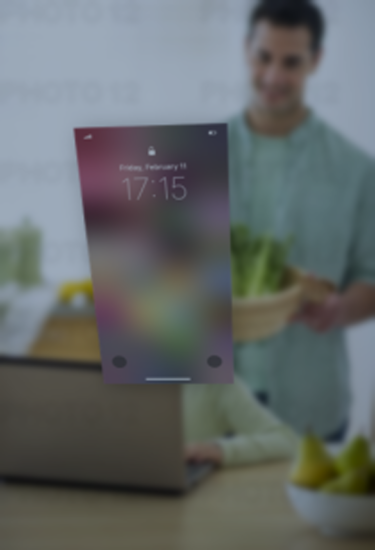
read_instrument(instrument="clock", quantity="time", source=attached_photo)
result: 17:15
